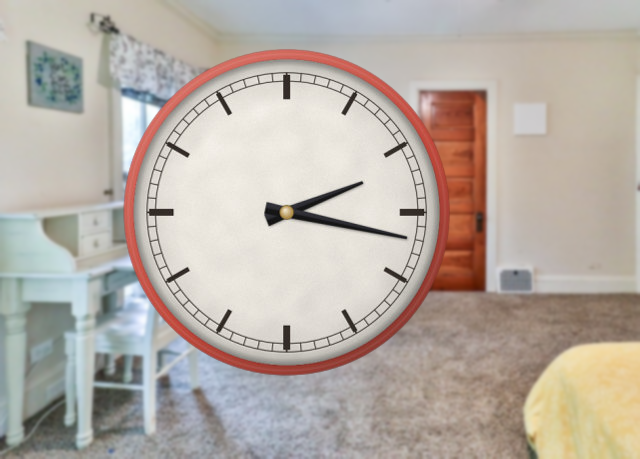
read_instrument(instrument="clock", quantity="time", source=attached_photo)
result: 2:17
